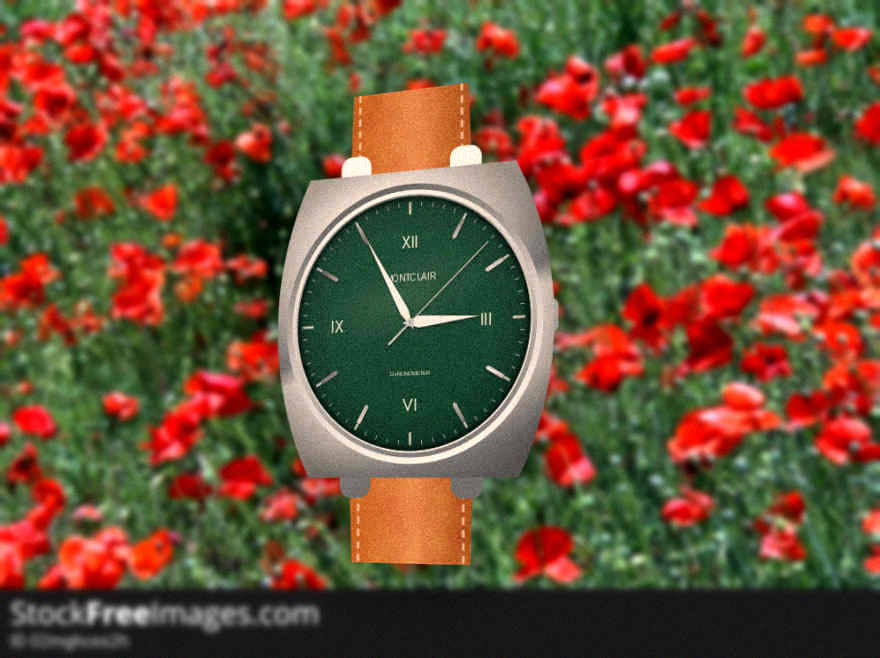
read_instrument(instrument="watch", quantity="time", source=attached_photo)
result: 2:55:08
